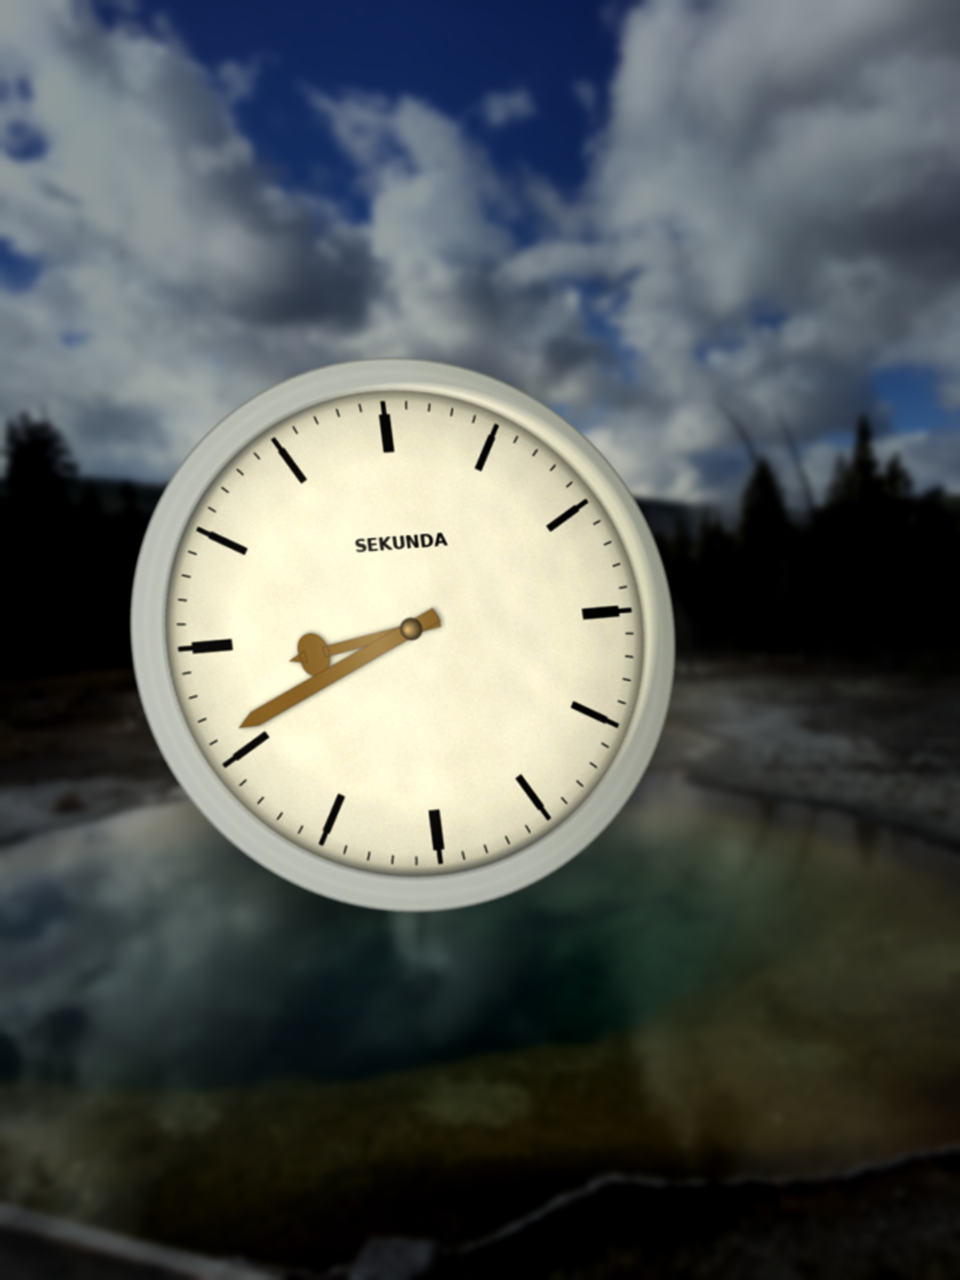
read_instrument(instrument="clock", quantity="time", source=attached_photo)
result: 8:41
